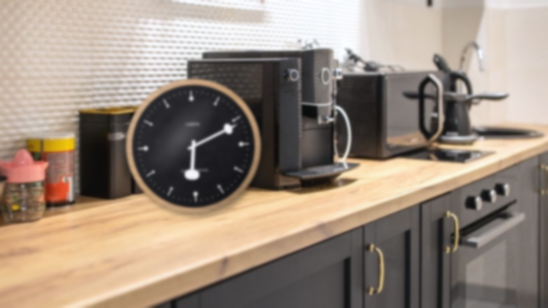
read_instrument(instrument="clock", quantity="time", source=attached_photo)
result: 6:11
